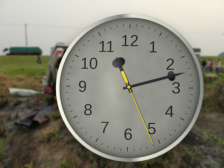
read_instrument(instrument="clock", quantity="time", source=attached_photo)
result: 11:12:26
